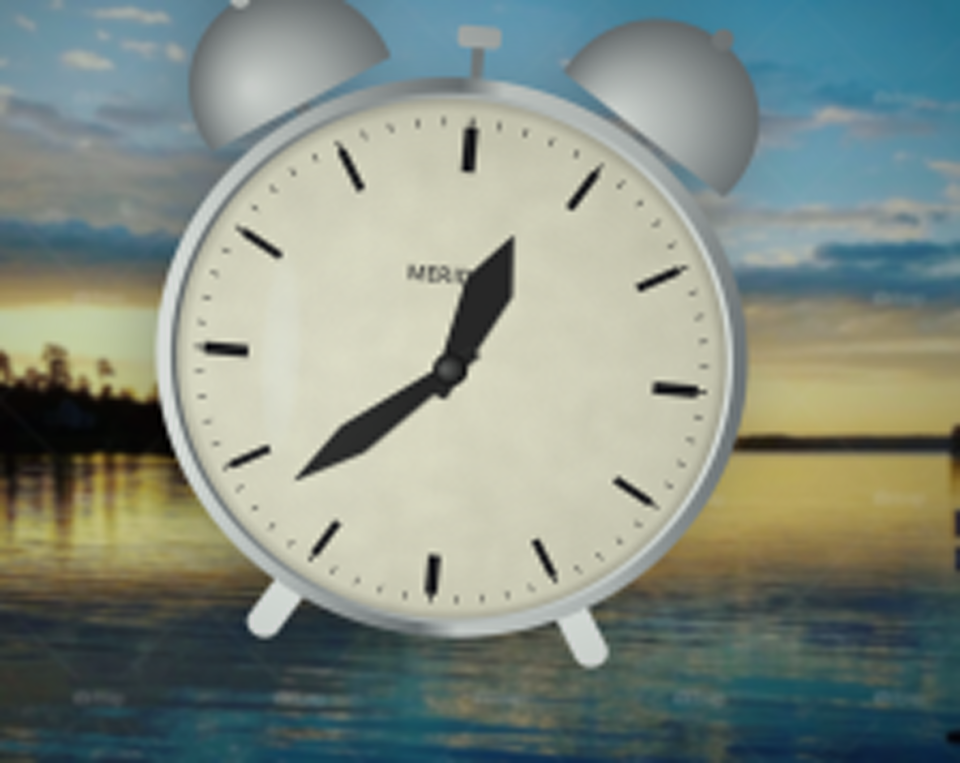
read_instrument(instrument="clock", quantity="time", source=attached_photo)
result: 12:38
